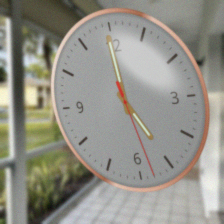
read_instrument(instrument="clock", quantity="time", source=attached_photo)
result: 4:59:28
